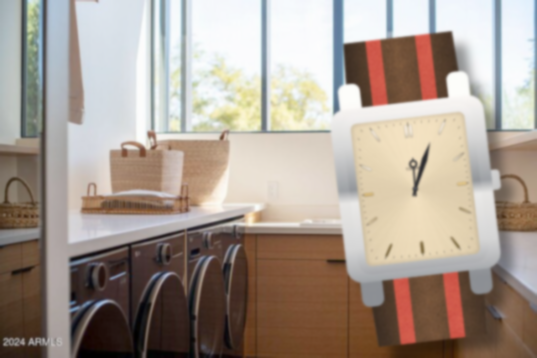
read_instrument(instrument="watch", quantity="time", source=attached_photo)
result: 12:04
